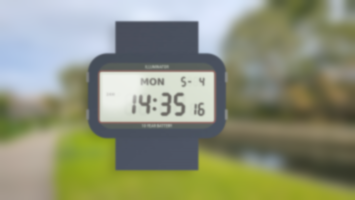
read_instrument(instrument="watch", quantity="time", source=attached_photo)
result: 14:35:16
